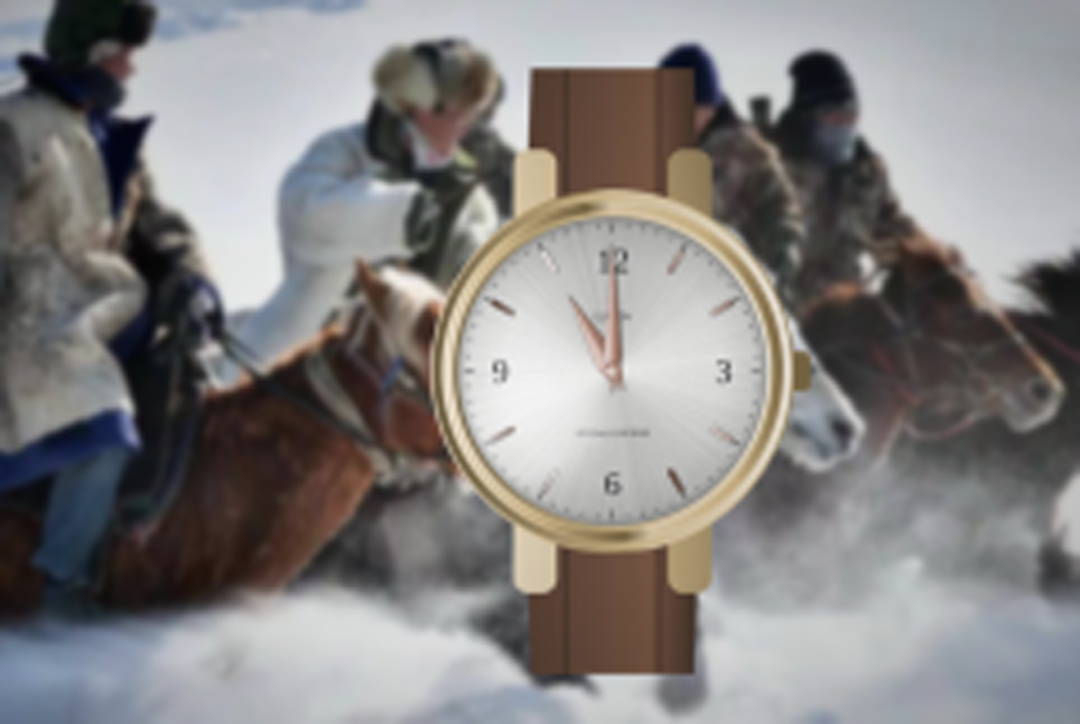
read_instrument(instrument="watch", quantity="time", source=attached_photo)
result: 11:00
